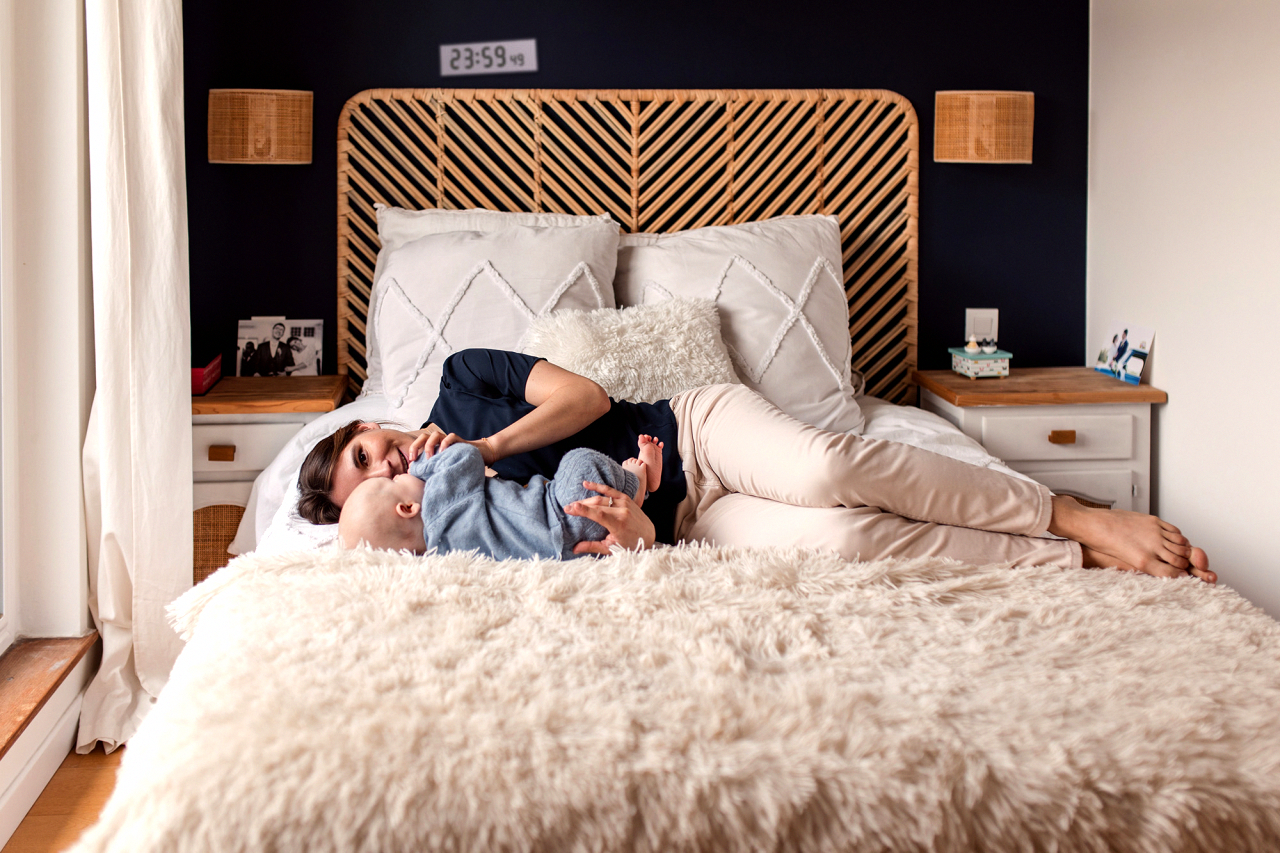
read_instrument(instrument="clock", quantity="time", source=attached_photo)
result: 23:59:49
